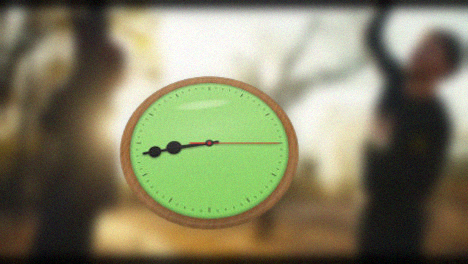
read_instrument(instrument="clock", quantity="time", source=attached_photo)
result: 8:43:15
